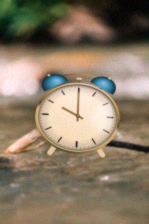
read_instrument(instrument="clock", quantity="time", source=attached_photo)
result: 10:00
